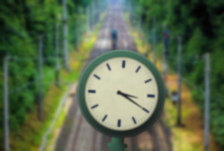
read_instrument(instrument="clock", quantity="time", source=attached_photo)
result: 3:20
